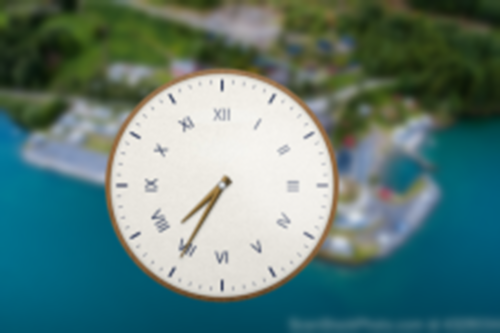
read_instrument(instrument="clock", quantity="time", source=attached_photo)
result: 7:35
